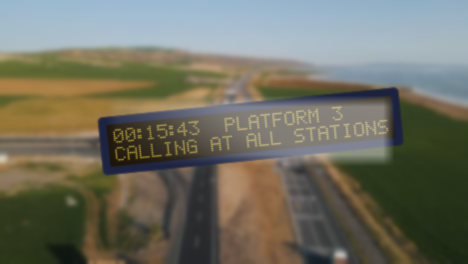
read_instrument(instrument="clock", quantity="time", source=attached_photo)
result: 0:15:43
